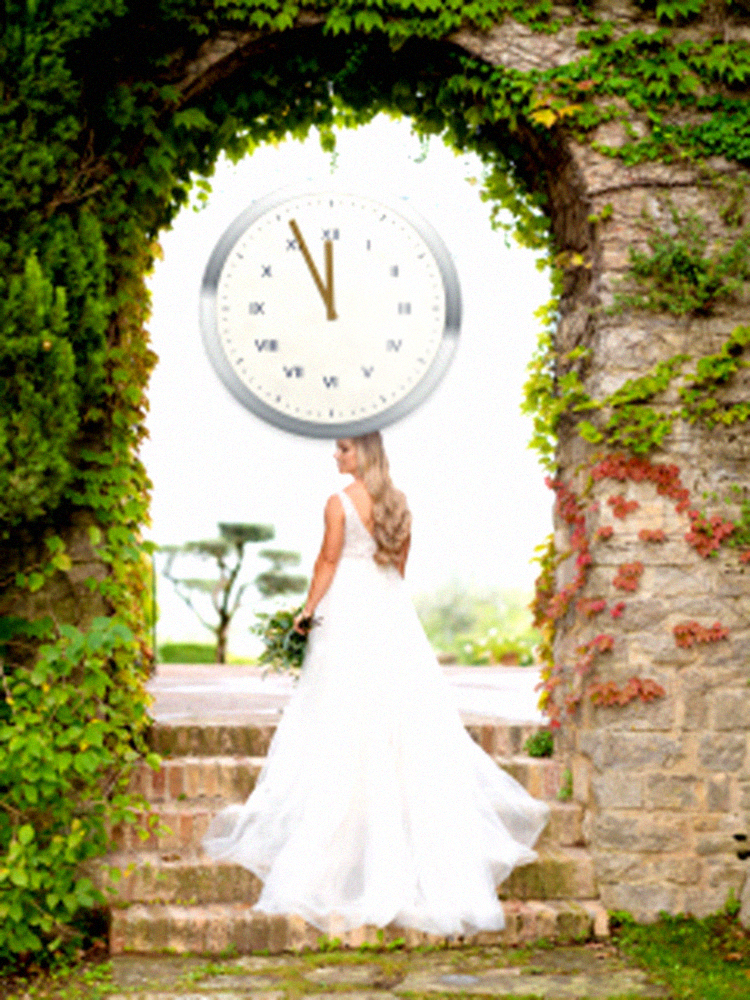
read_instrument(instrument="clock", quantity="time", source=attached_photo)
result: 11:56
